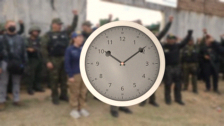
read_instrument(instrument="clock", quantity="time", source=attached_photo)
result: 10:09
